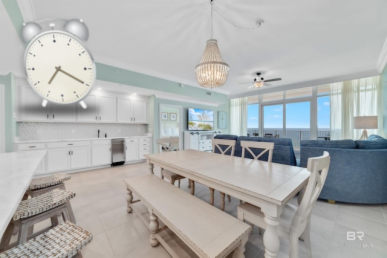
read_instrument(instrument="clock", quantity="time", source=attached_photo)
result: 7:20
